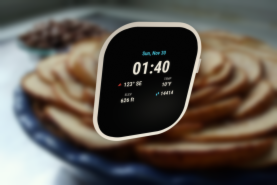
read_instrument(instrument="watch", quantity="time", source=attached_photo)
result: 1:40
